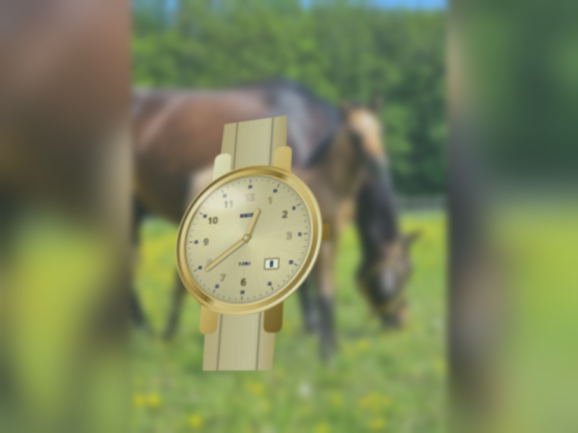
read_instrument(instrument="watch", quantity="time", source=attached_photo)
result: 12:39
